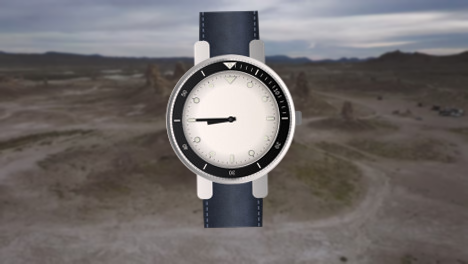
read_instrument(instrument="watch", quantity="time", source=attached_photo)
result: 8:45
